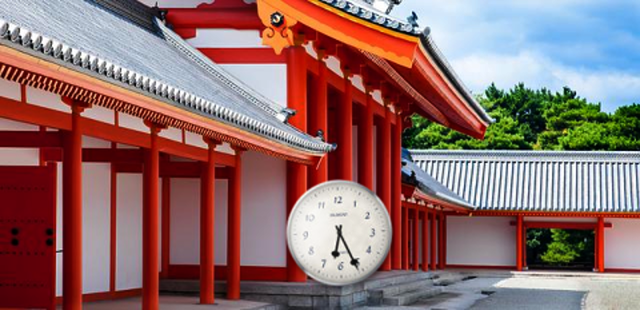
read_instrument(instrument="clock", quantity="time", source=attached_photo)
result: 6:26
